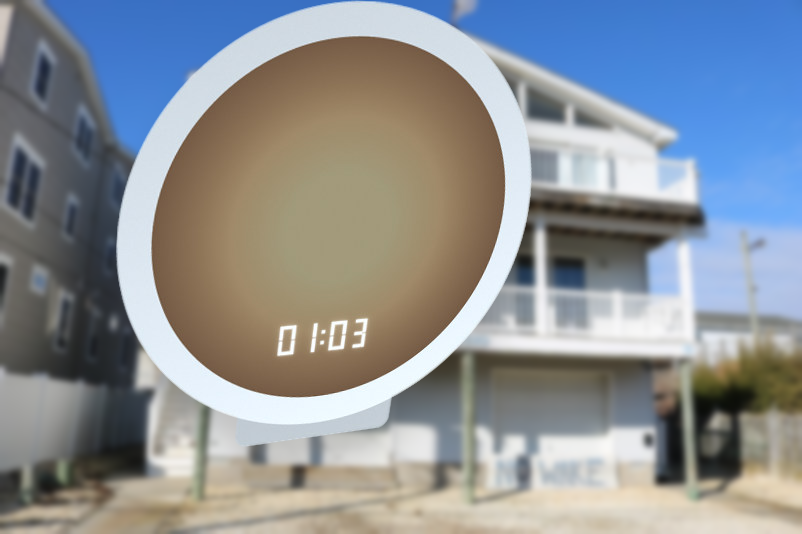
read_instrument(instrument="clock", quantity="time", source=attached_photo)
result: 1:03
